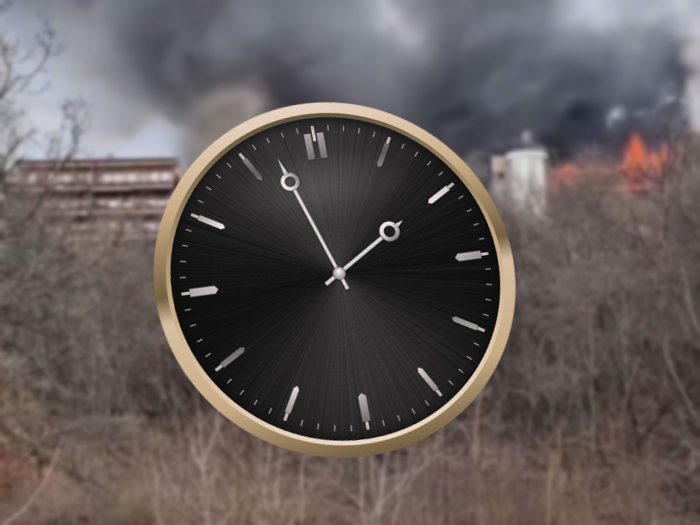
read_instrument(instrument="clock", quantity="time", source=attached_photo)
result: 1:57
